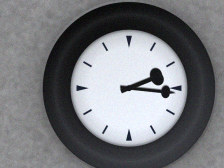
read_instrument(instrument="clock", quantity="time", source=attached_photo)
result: 2:16
